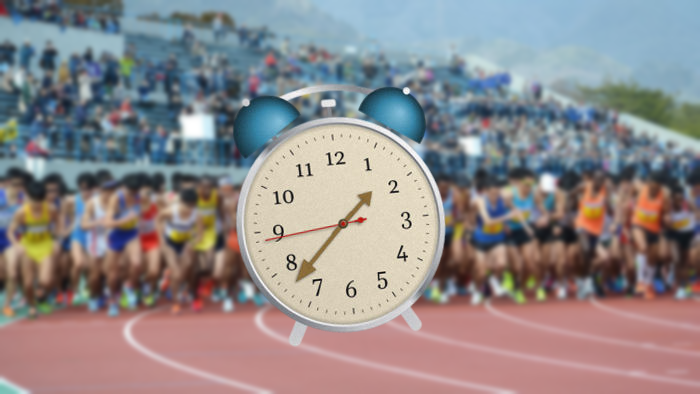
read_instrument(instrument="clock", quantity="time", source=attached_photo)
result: 1:37:44
